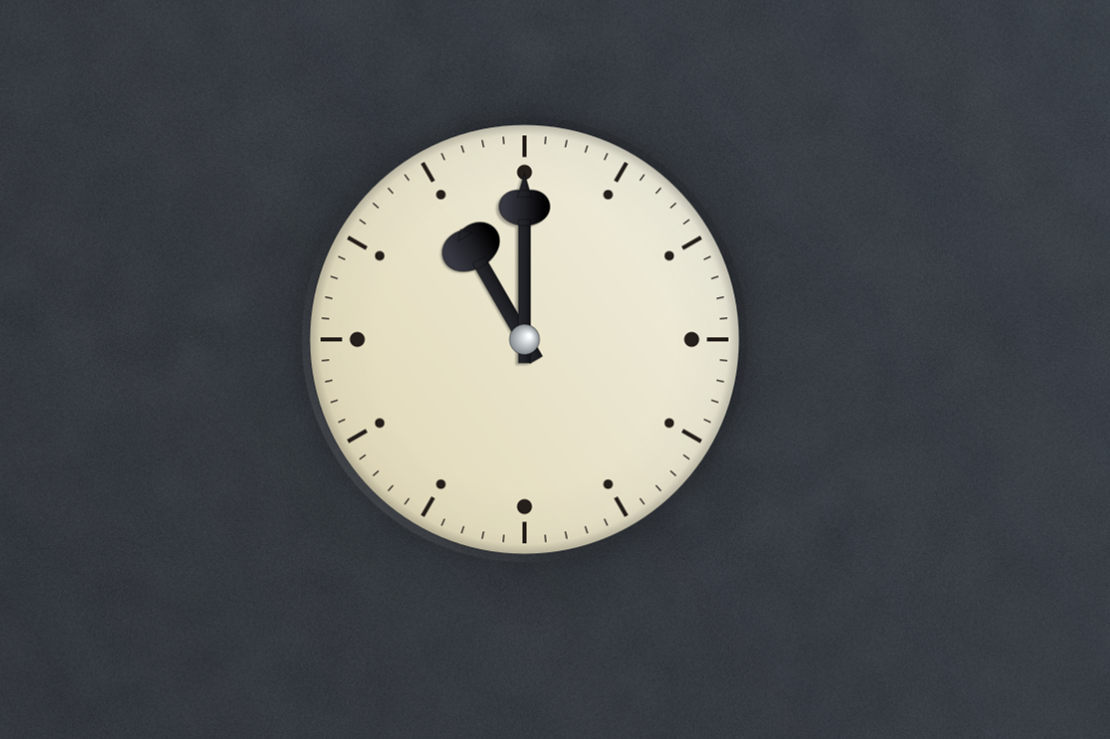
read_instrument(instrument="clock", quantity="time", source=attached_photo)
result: 11:00
